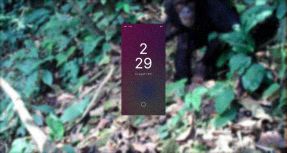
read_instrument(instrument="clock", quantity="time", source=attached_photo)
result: 2:29
